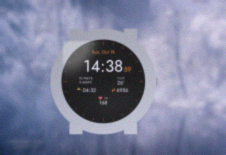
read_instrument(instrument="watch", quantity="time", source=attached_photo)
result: 14:38
